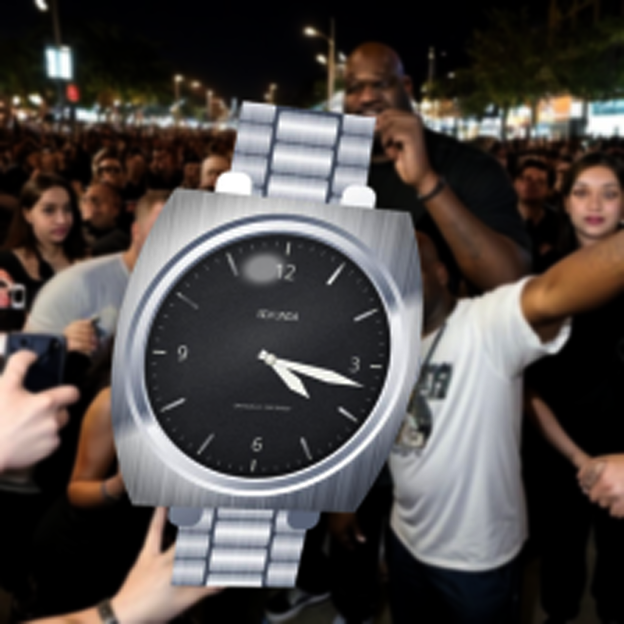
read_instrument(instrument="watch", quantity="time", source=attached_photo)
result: 4:17
